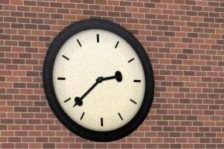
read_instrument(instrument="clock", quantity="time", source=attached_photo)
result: 2:38
